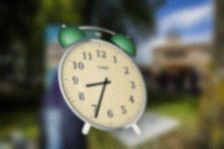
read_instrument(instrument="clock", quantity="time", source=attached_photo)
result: 8:34
